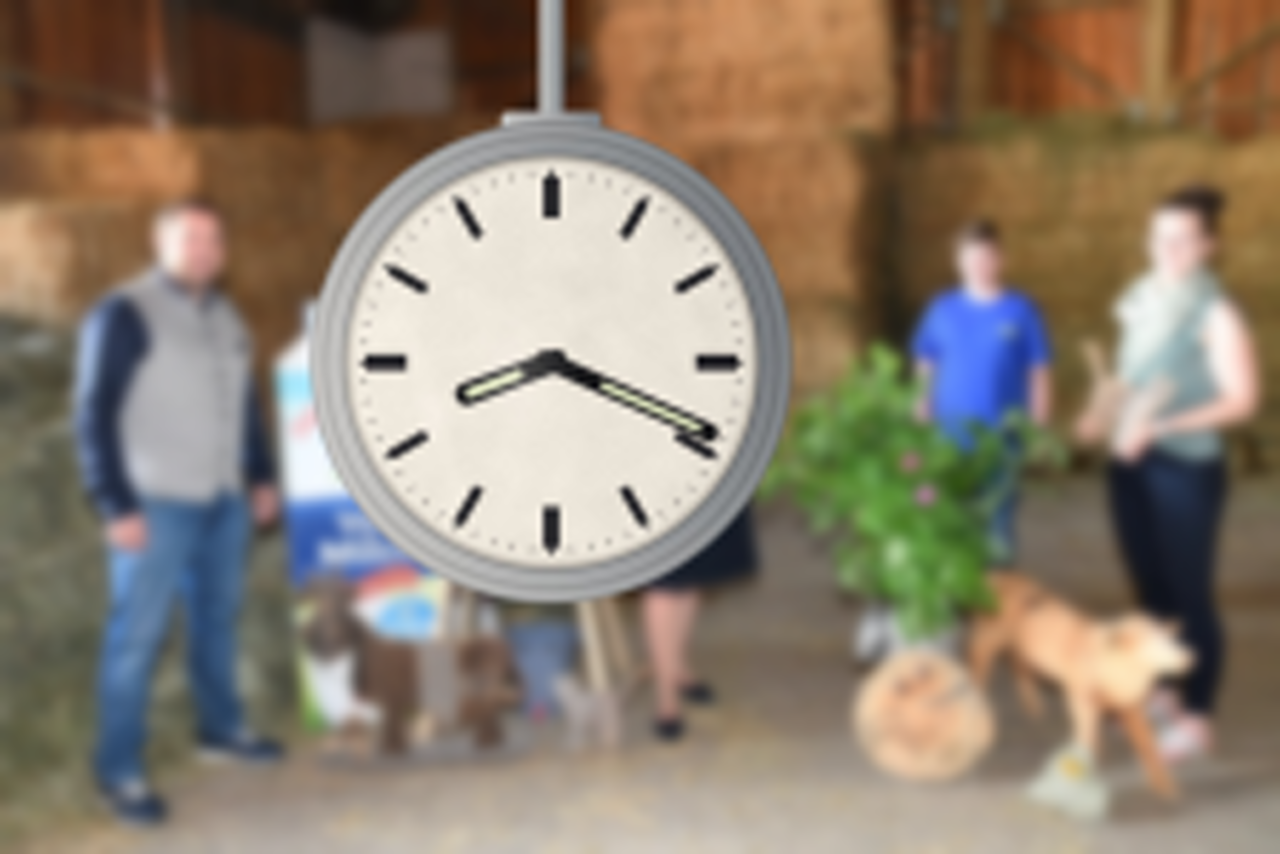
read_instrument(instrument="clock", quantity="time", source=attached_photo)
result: 8:19
